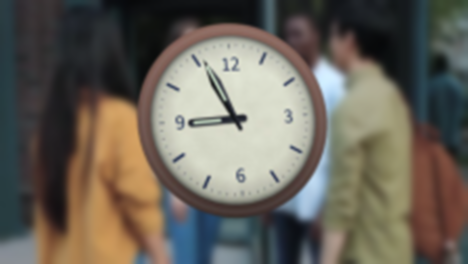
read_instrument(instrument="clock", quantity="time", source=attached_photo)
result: 8:56
